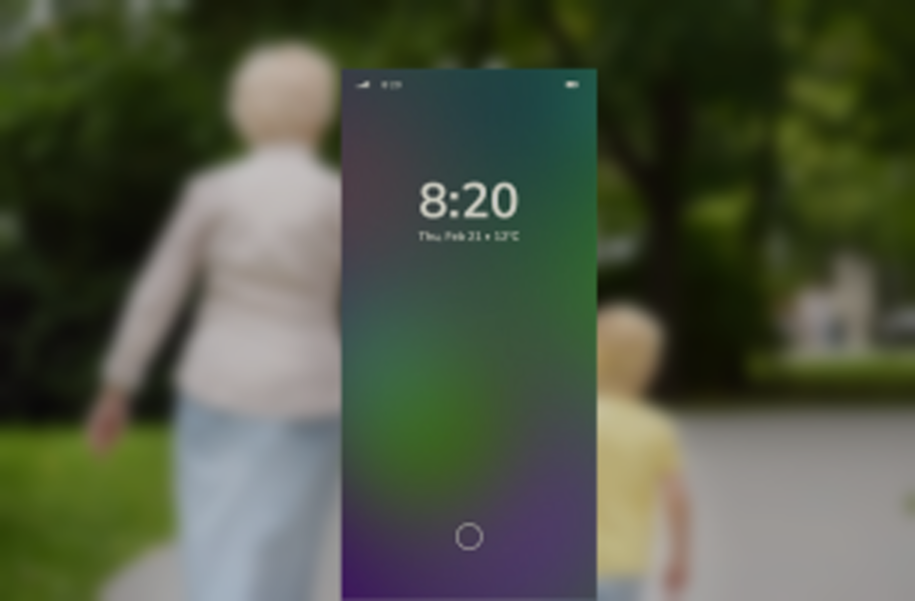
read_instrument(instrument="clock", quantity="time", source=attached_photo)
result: 8:20
